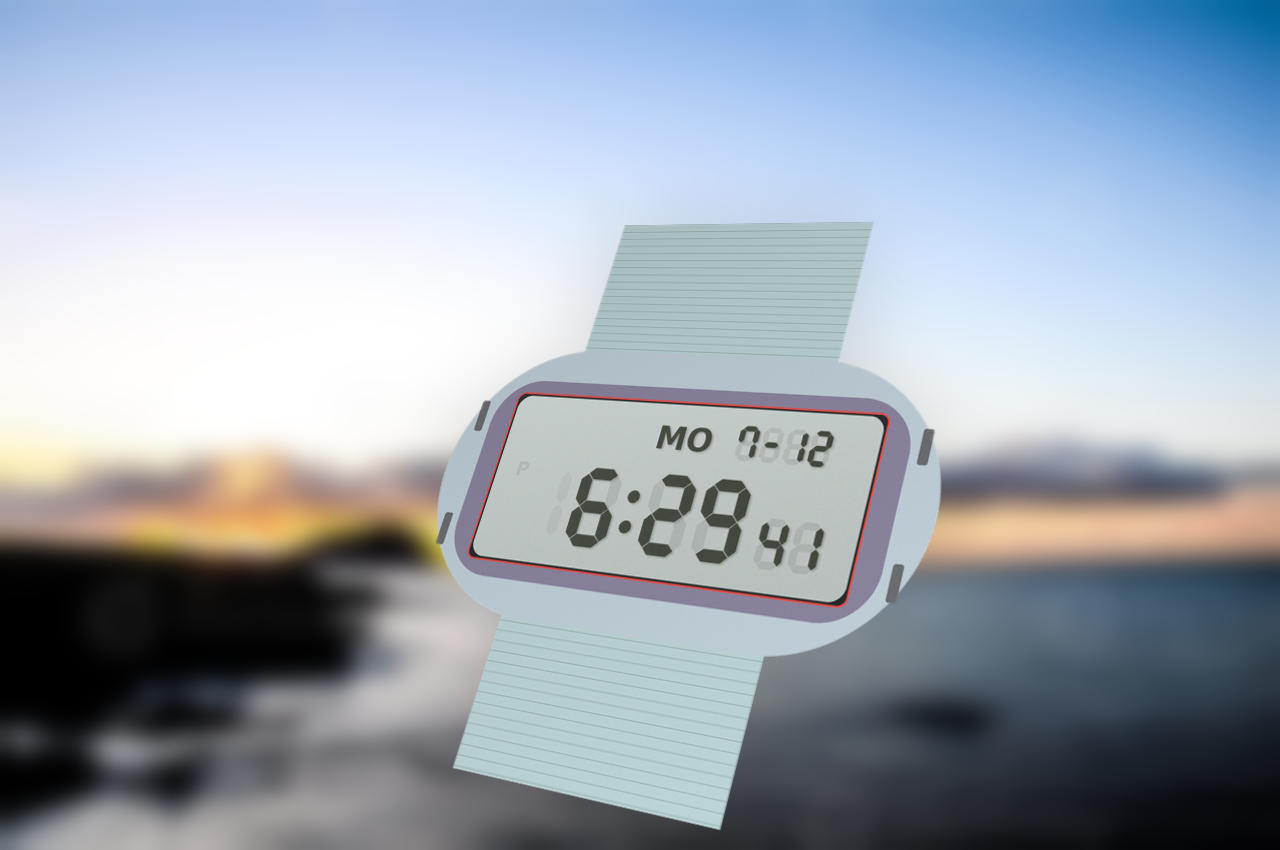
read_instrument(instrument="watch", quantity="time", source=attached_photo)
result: 6:29:41
